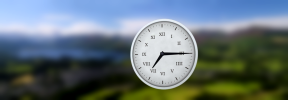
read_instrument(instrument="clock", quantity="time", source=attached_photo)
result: 7:15
